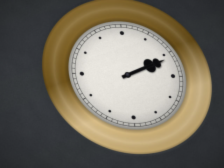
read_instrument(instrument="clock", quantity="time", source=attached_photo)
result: 2:11
